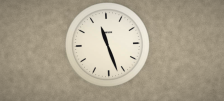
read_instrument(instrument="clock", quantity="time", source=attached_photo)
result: 11:27
